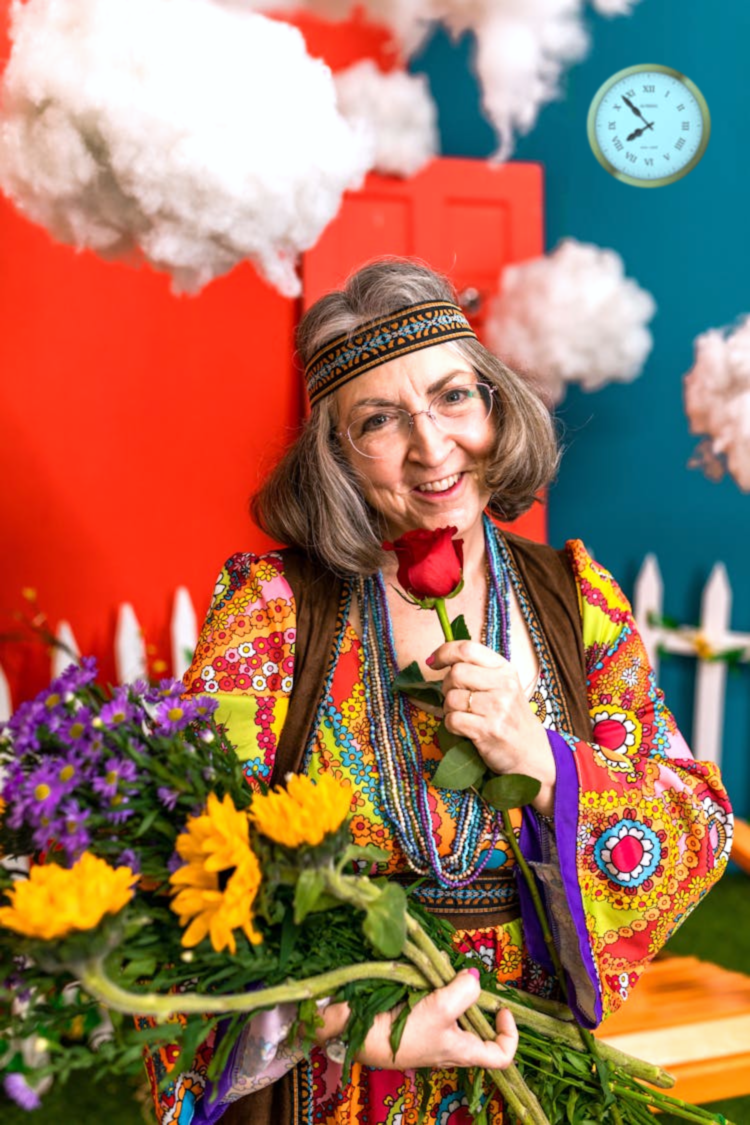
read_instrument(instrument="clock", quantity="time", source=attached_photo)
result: 7:53
